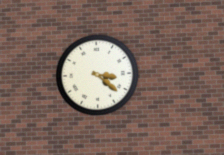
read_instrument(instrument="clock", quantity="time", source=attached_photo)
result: 3:22
